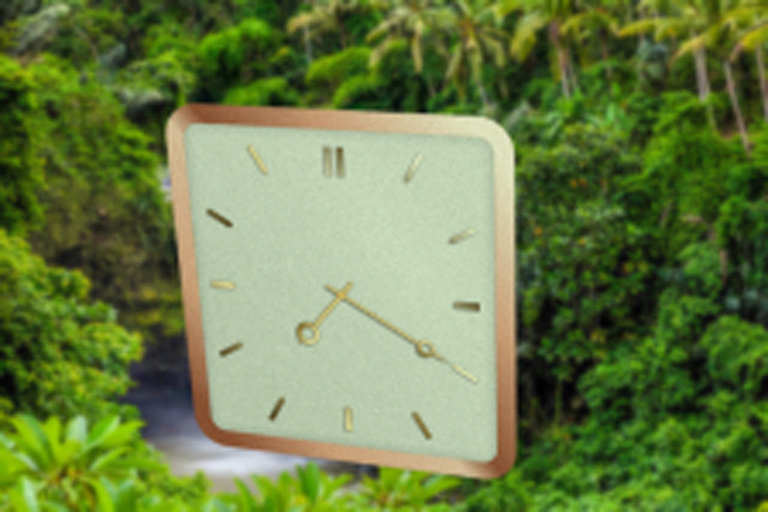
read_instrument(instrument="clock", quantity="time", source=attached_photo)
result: 7:20
